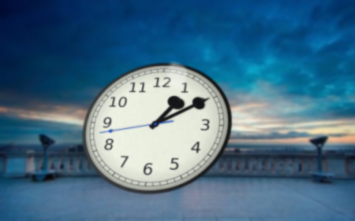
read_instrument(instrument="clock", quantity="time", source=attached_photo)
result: 1:09:43
